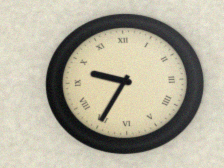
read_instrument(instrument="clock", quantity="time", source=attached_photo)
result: 9:35
